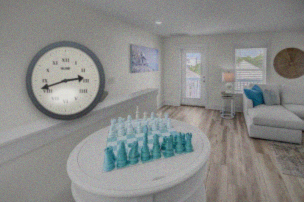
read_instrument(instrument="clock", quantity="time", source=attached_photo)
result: 2:42
